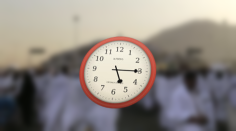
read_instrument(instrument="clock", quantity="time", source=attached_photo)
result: 5:15
